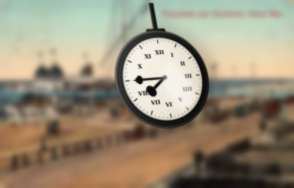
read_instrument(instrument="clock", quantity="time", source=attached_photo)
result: 7:45
